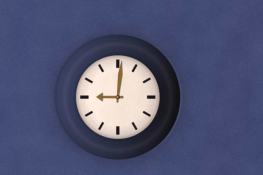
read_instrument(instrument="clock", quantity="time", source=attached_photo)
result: 9:01
